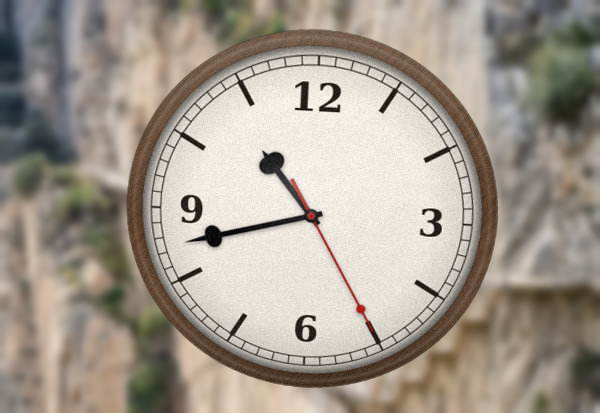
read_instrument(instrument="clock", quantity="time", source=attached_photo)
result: 10:42:25
